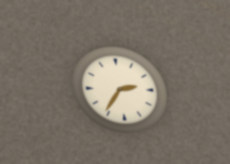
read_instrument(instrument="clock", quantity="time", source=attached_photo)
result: 2:36
